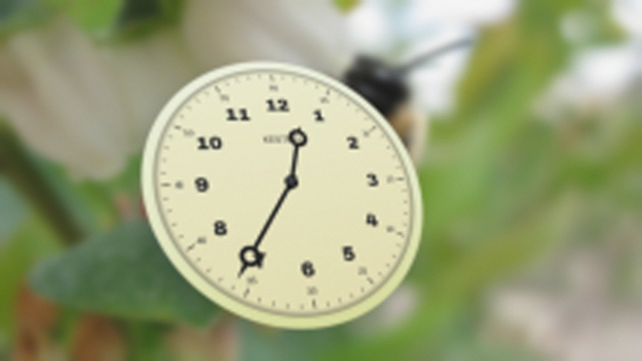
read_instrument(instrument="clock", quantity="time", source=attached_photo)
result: 12:36
